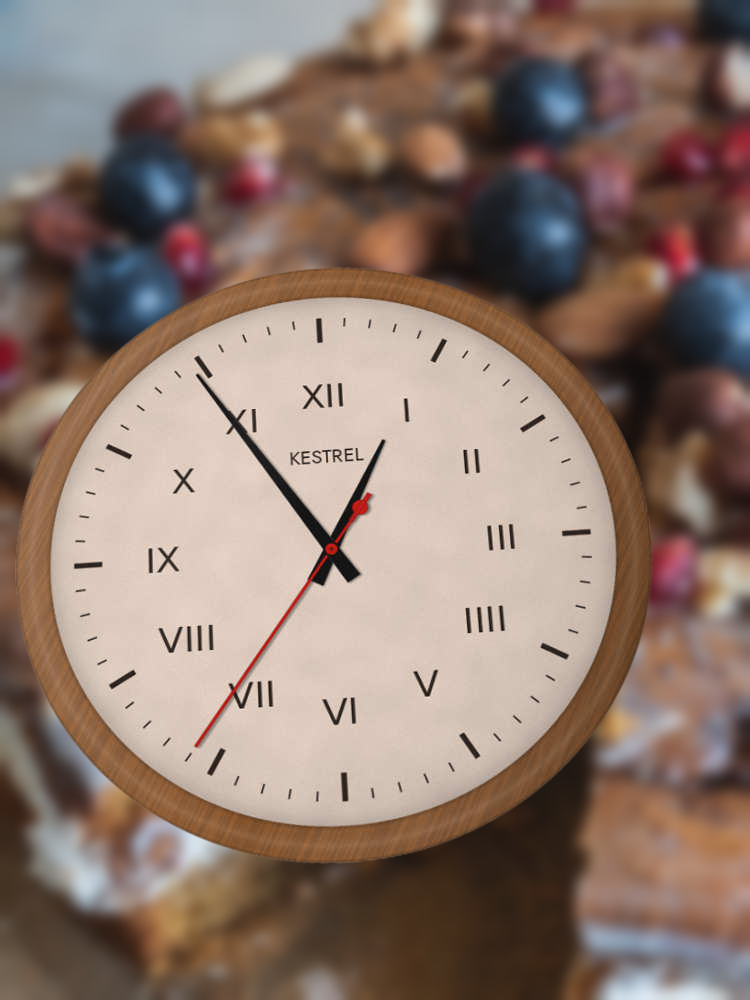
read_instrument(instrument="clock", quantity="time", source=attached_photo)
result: 12:54:36
